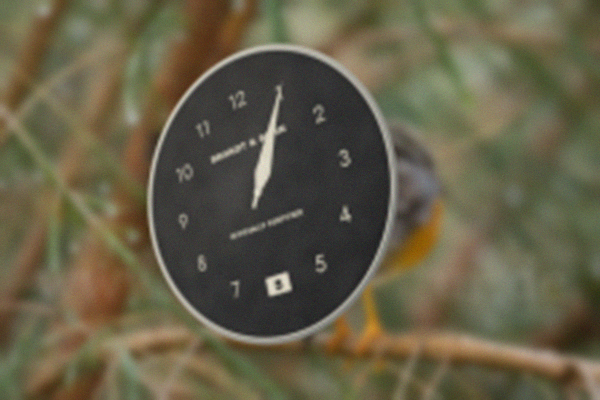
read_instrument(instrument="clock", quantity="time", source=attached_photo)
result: 1:05
